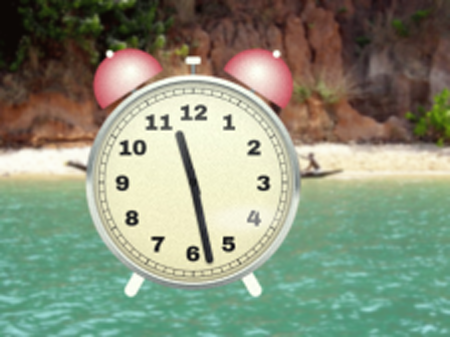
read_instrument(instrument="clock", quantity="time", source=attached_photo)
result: 11:28
